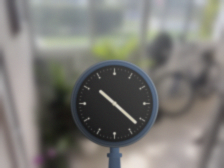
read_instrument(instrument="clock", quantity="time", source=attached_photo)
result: 10:22
